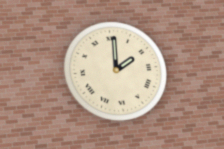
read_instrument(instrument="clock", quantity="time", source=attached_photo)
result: 2:01
